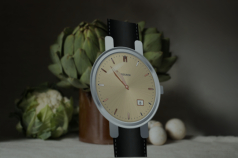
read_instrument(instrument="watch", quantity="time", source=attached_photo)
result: 10:53
